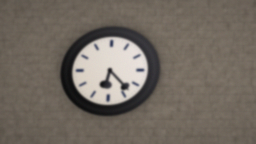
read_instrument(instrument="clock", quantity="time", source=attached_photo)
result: 6:23
